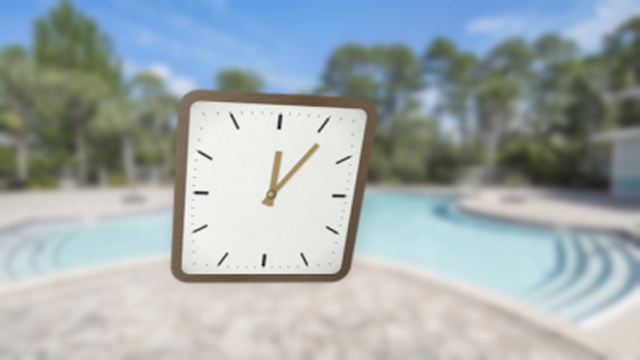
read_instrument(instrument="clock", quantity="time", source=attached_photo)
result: 12:06
